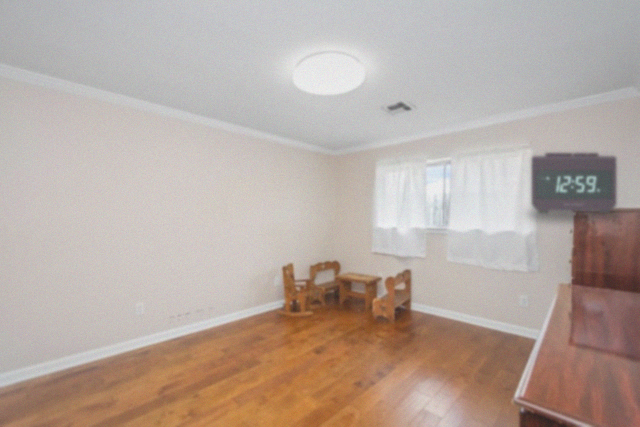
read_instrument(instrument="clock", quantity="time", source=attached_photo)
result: 12:59
